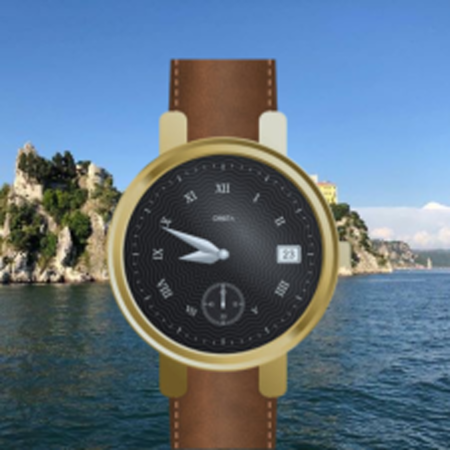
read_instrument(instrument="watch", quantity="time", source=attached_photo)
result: 8:49
